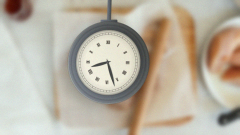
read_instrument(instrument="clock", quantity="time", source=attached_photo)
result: 8:27
